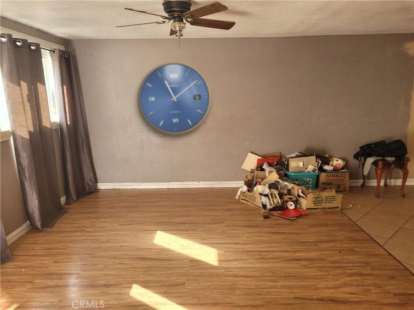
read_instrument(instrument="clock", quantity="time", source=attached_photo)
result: 11:09
